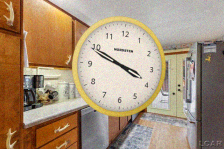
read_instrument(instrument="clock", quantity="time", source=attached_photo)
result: 3:49
